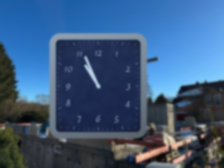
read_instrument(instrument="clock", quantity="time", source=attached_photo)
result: 10:56
